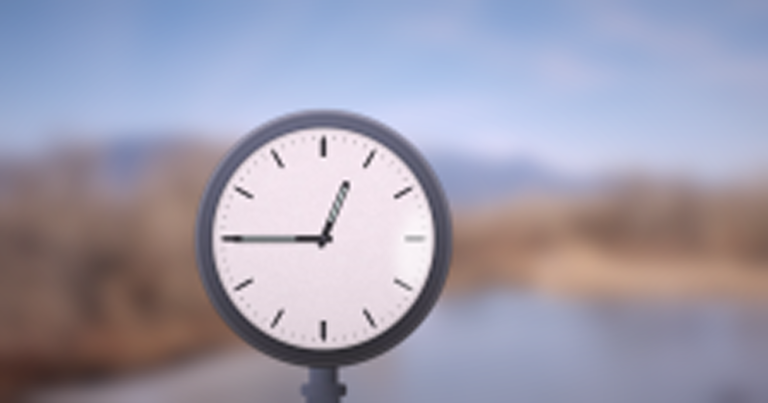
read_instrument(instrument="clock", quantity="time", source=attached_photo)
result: 12:45
